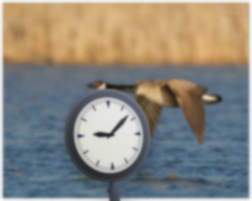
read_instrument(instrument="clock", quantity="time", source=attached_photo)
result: 9:08
